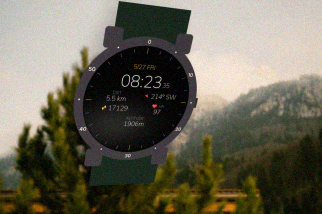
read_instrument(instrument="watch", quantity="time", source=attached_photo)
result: 8:23
